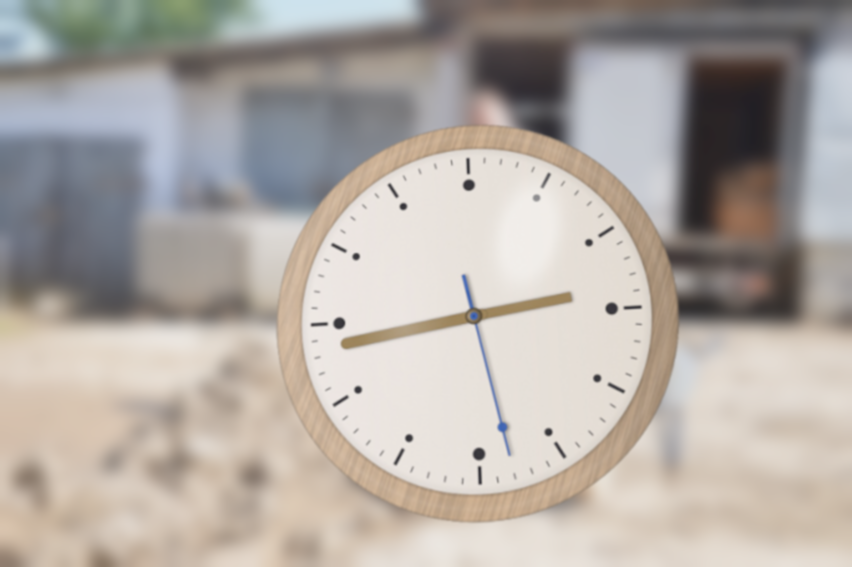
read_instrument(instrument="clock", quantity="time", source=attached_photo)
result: 2:43:28
